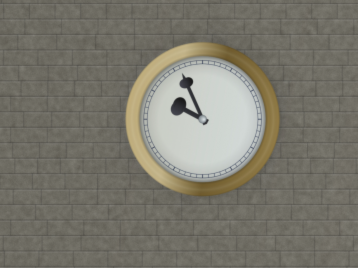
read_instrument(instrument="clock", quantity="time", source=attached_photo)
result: 9:56
